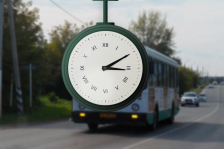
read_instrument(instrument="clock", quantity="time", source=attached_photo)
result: 3:10
